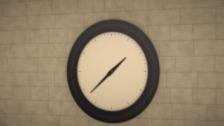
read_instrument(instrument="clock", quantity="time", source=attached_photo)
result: 1:38
